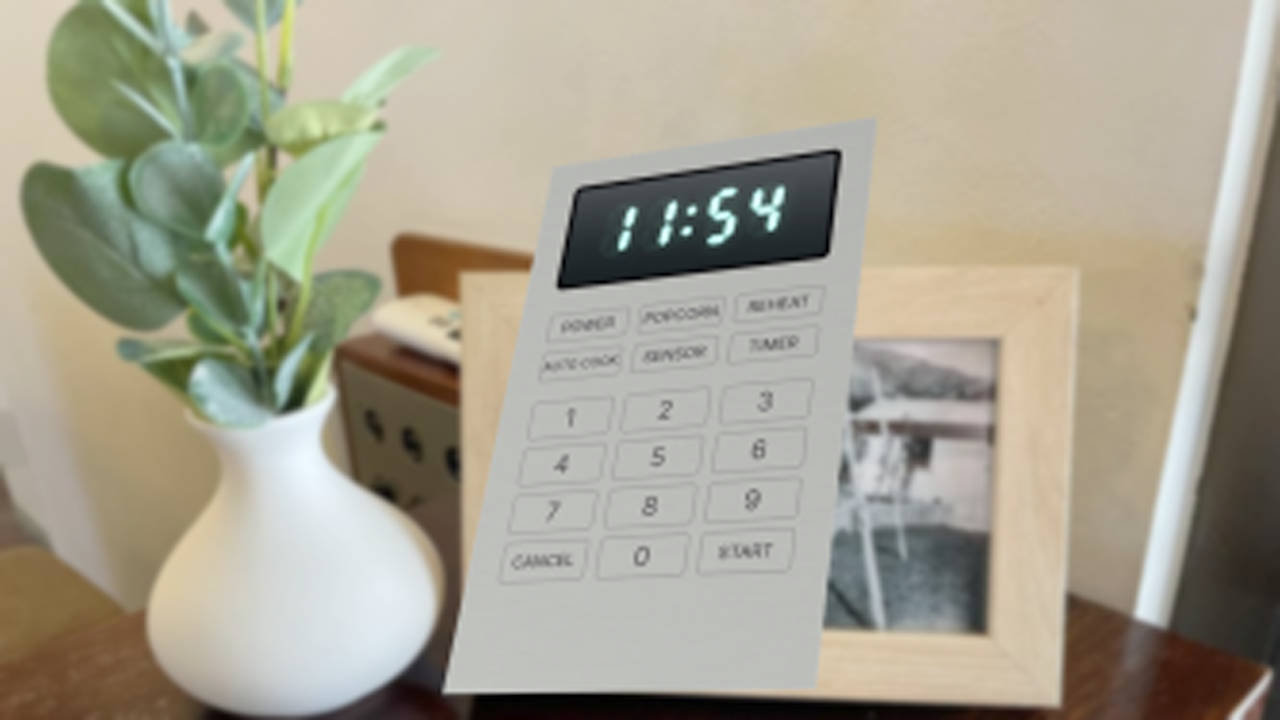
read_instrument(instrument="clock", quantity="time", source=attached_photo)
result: 11:54
